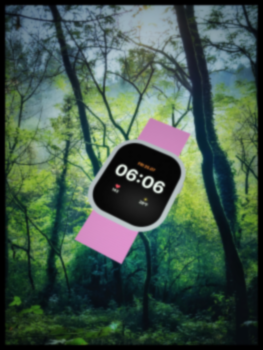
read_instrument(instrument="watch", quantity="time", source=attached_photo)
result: 6:06
